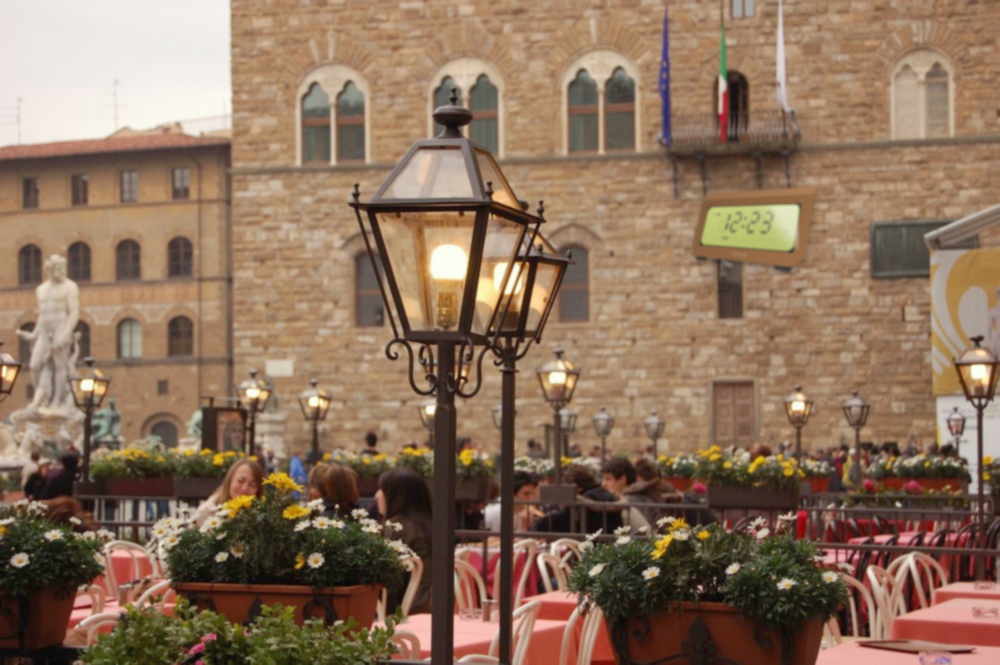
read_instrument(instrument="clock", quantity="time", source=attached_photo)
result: 12:23
